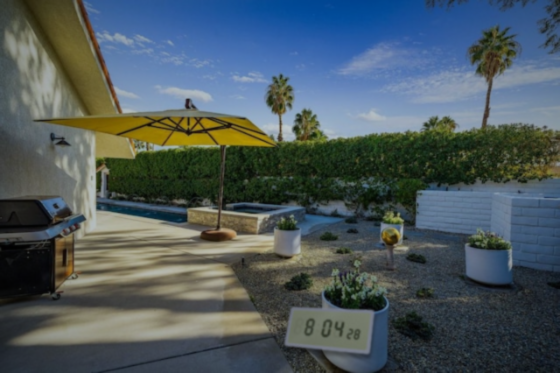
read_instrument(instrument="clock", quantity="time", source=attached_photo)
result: 8:04
